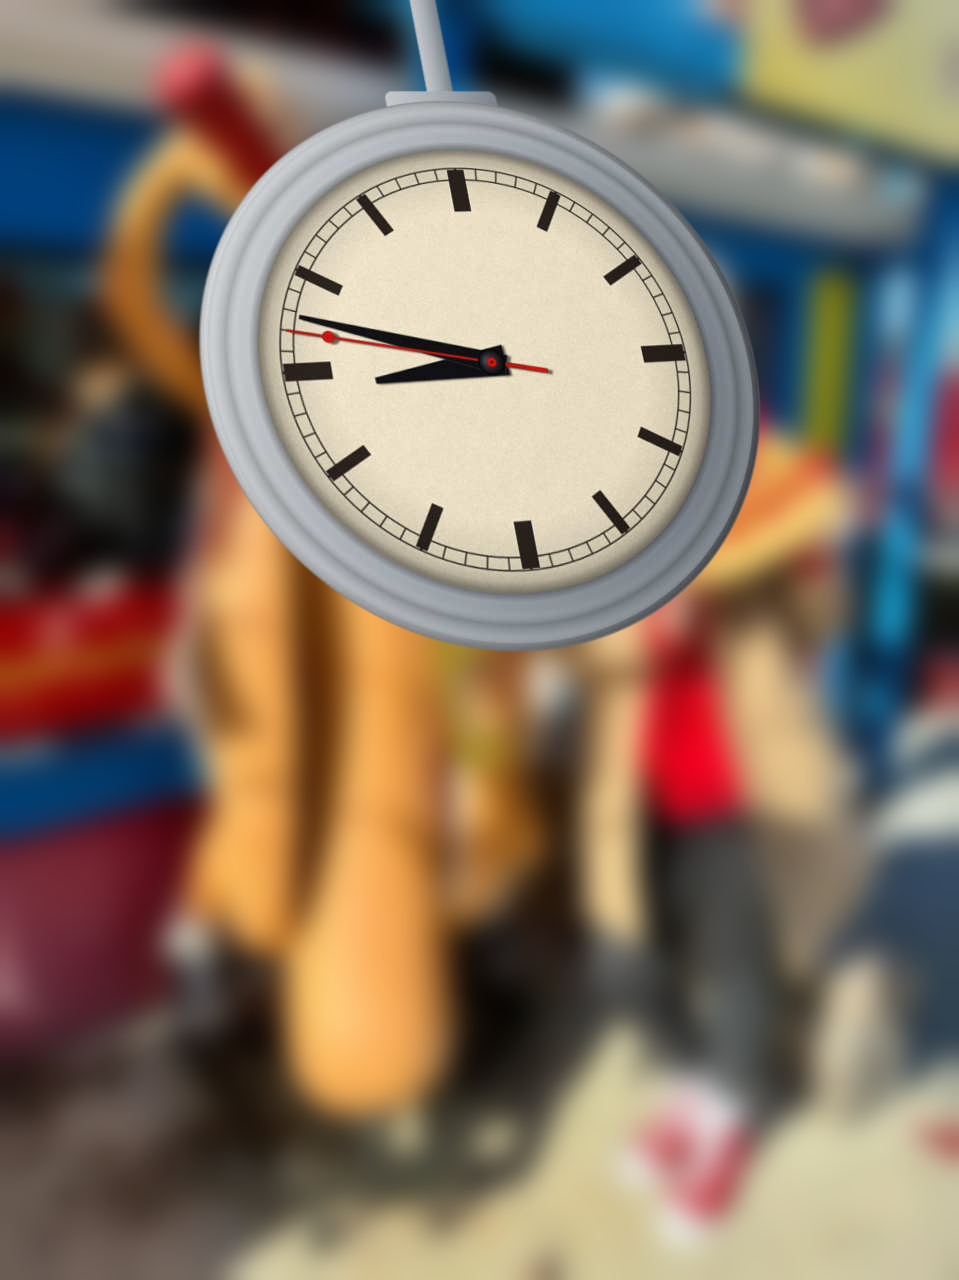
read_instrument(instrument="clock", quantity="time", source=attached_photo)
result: 8:47:47
